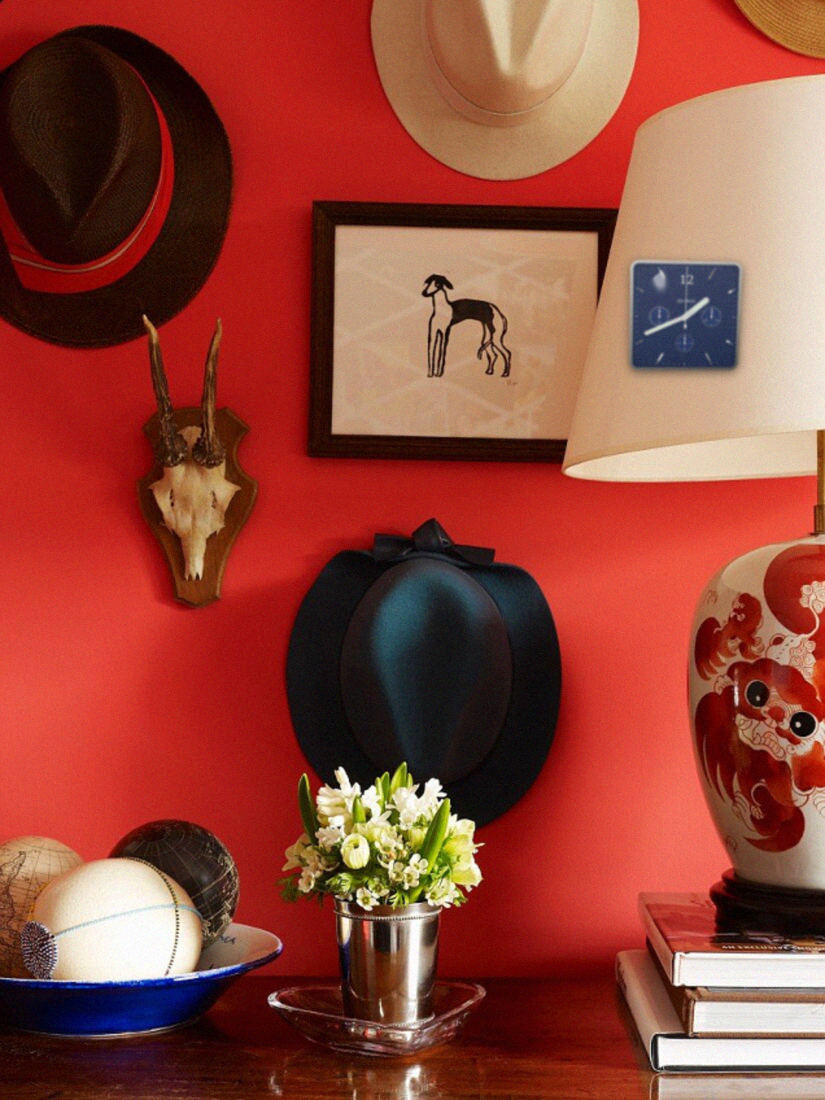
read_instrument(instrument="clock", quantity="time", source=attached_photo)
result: 1:41
